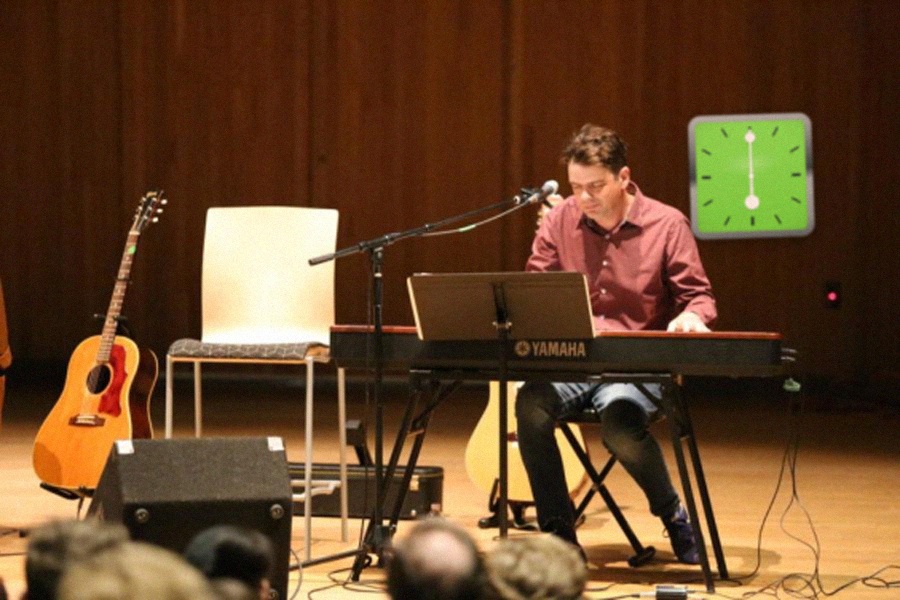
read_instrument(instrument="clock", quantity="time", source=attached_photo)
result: 6:00
